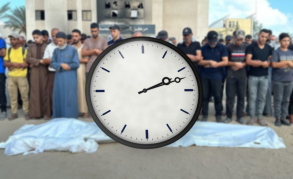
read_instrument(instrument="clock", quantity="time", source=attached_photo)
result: 2:12
